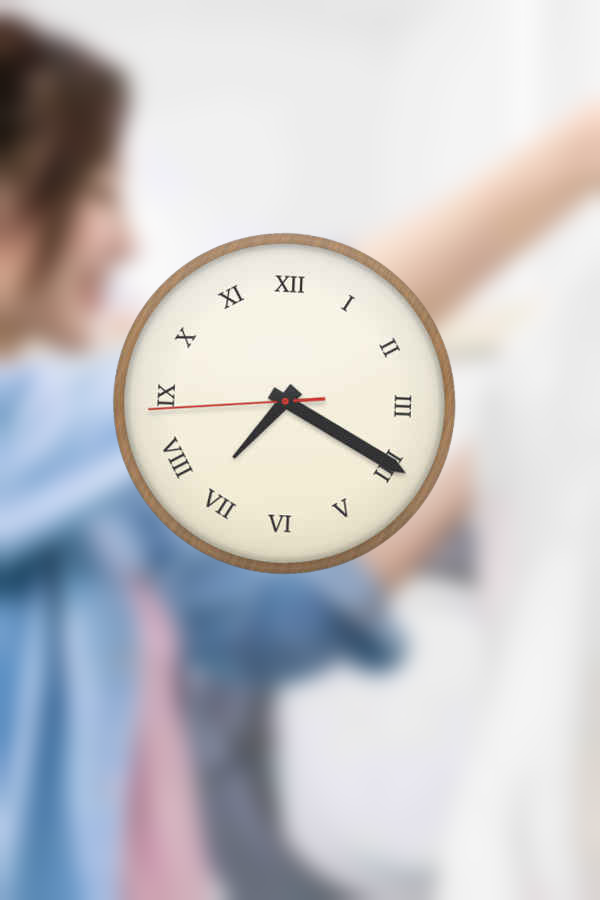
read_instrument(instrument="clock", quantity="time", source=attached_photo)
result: 7:19:44
